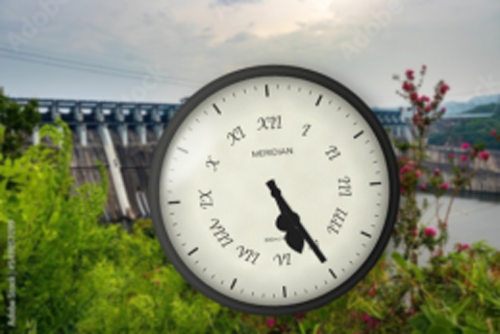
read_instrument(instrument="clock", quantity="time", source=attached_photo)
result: 5:25
